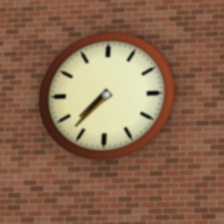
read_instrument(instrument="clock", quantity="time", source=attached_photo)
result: 7:37
